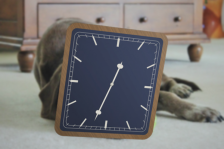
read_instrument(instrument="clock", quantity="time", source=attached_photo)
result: 12:33
